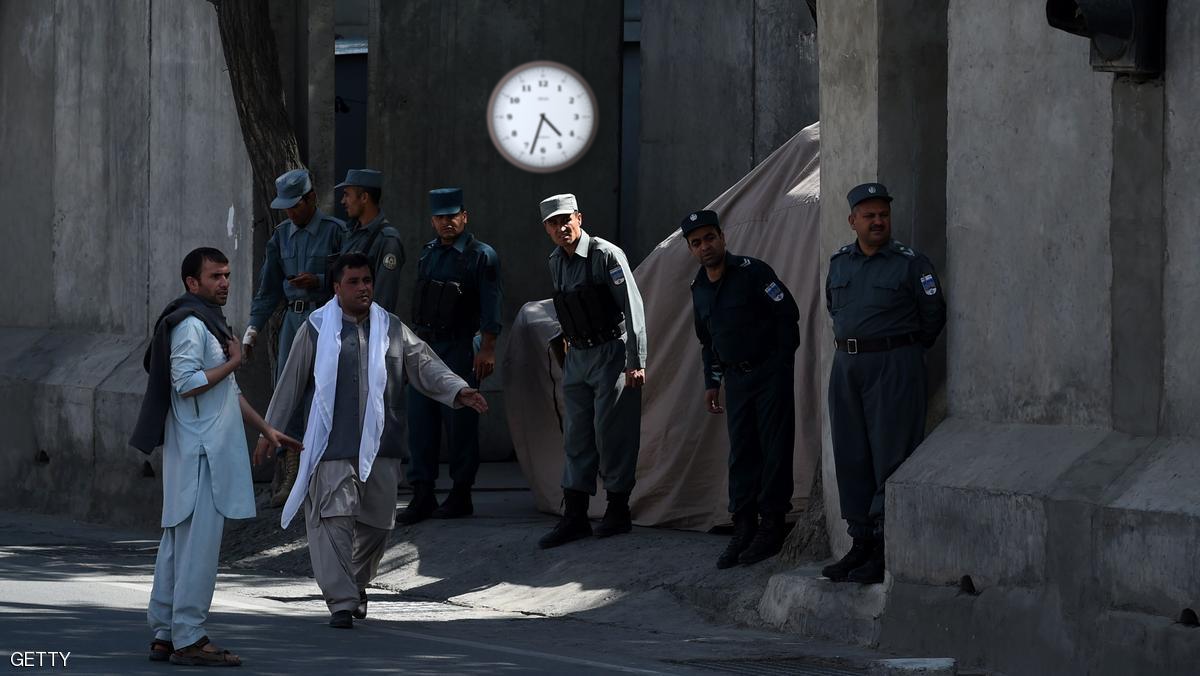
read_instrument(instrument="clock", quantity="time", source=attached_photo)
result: 4:33
